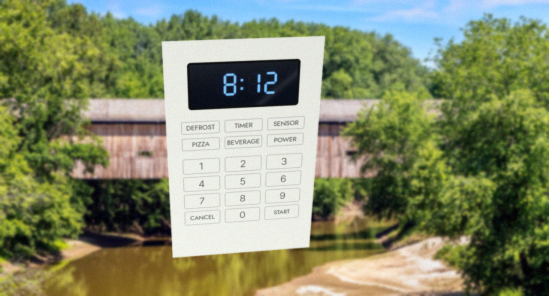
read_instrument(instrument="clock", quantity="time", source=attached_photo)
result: 8:12
